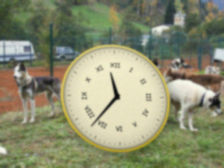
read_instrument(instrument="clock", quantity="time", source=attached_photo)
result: 11:37
